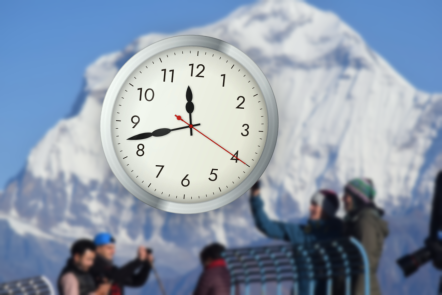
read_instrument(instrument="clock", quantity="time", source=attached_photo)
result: 11:42:20
